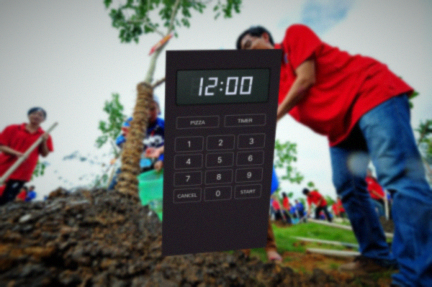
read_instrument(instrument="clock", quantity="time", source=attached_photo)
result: 12:00
